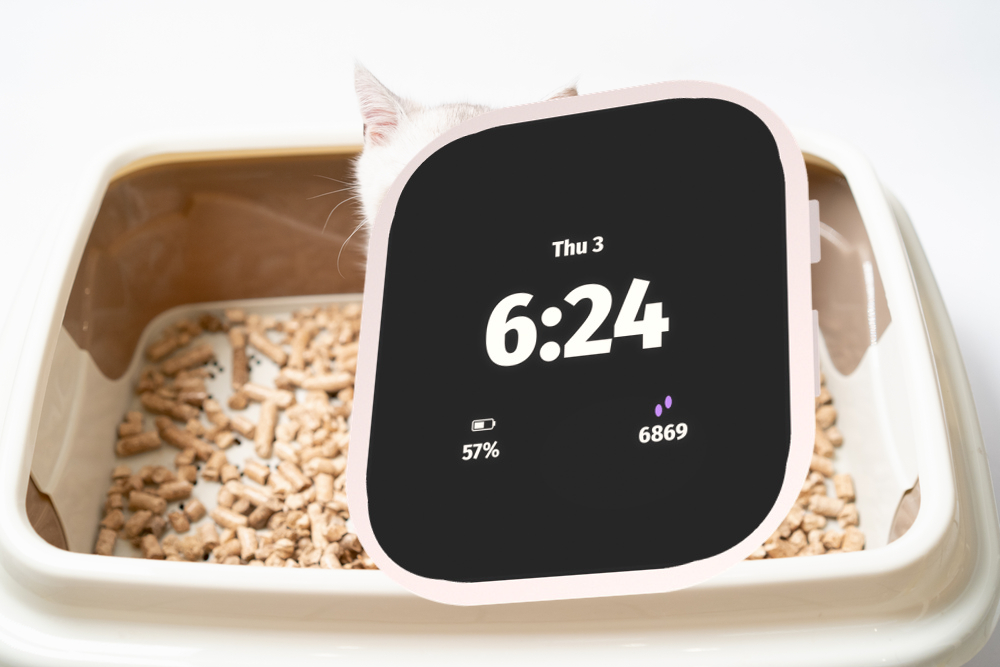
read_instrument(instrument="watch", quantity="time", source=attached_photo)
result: 6:24
